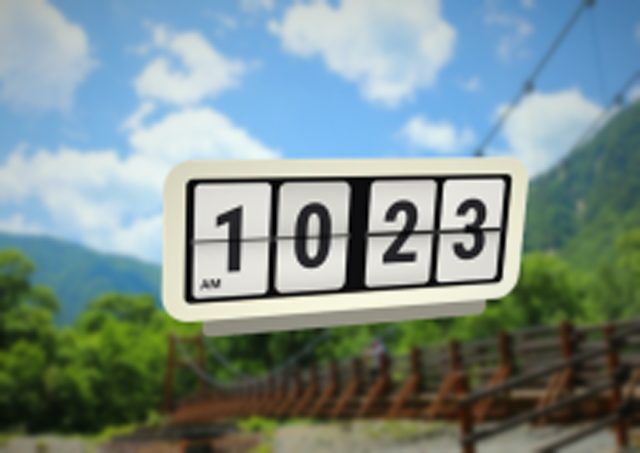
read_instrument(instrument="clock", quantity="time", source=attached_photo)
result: 10:23
